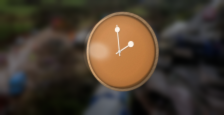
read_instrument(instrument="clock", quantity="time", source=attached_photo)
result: 1:59
